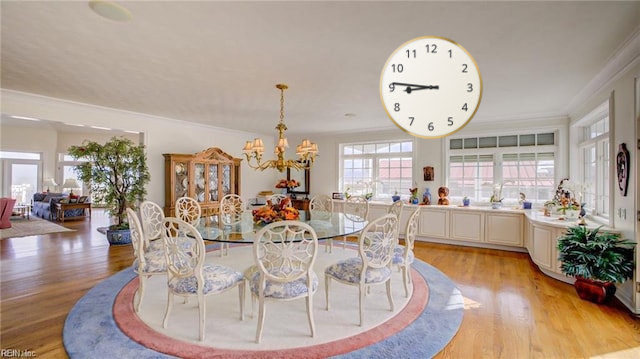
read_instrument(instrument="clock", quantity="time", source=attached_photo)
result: 8:46
